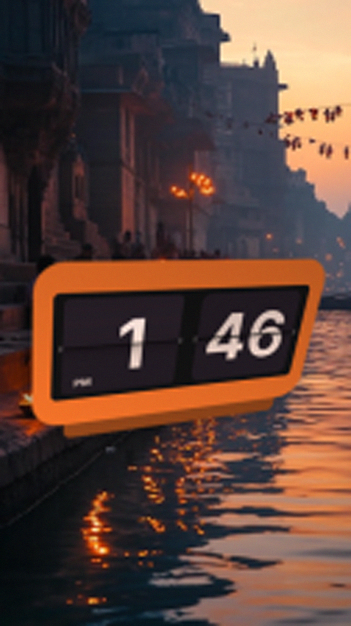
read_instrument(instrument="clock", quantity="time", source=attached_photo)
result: 1:46
